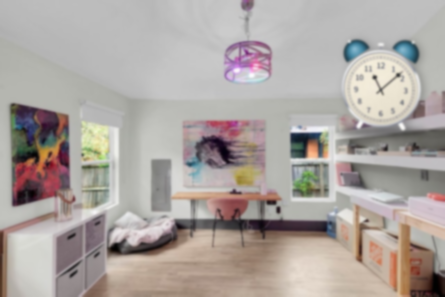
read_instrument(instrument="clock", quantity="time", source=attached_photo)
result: 11:08
